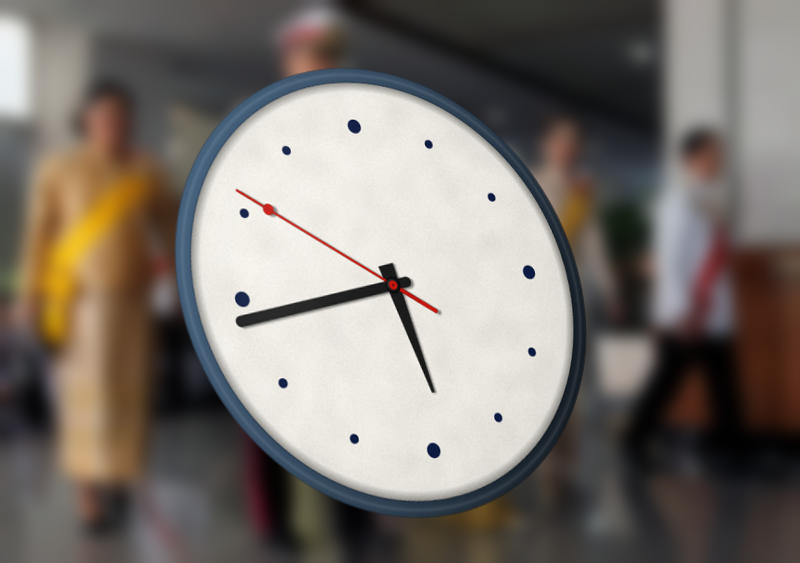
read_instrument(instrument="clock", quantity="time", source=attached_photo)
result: 5:43:51
